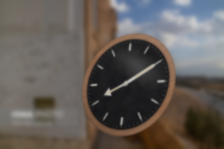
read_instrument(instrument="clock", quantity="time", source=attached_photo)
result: 8:10
